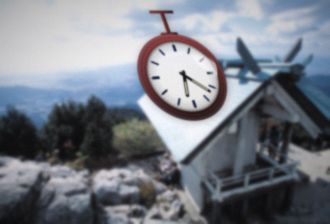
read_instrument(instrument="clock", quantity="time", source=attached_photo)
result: 6:22
